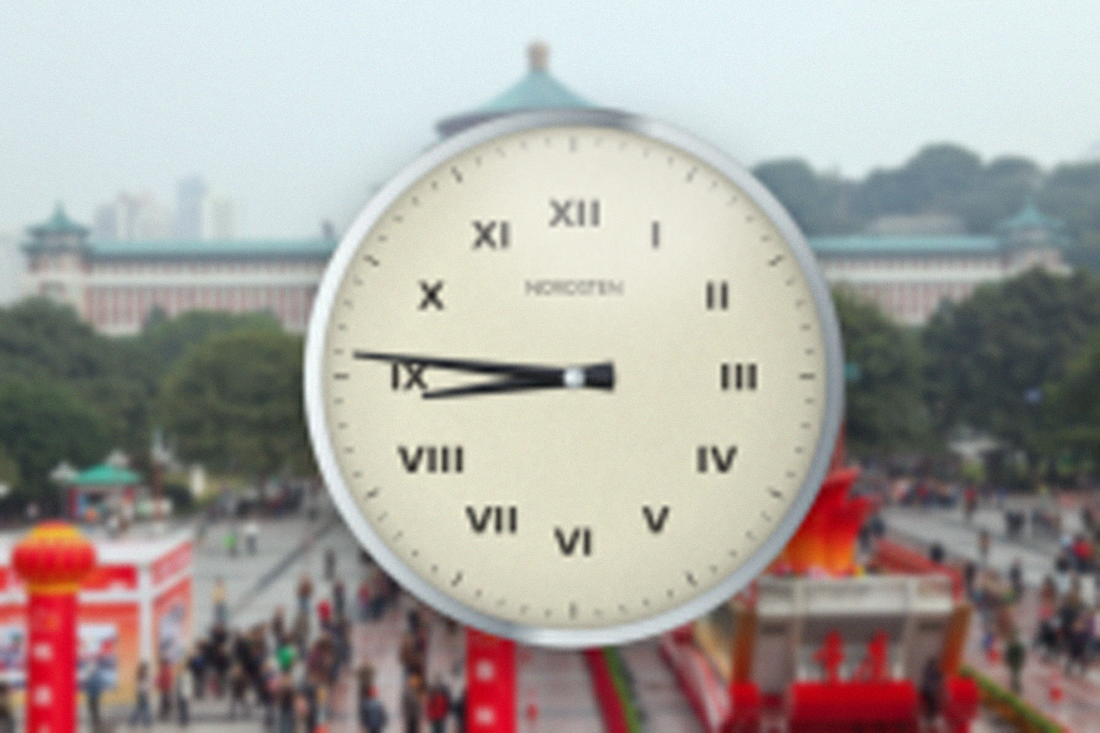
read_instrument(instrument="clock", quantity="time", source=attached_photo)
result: 8:46
